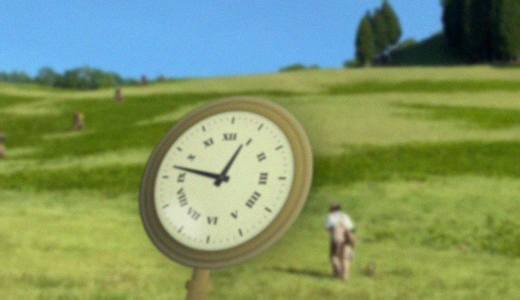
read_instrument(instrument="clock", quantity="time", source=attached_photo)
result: 12:47
